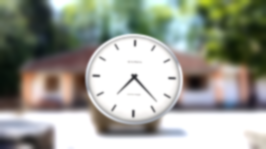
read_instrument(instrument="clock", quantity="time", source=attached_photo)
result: 7:23
